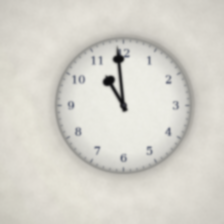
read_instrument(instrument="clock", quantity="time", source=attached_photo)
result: 10:59
